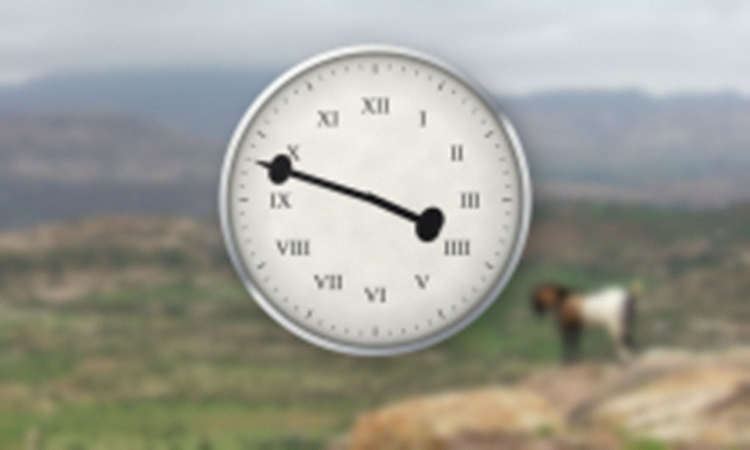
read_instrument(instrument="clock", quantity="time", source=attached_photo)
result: 3:48
